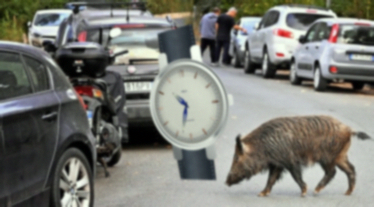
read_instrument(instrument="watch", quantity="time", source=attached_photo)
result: 10:33
